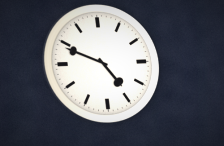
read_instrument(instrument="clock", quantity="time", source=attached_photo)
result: 4:49
